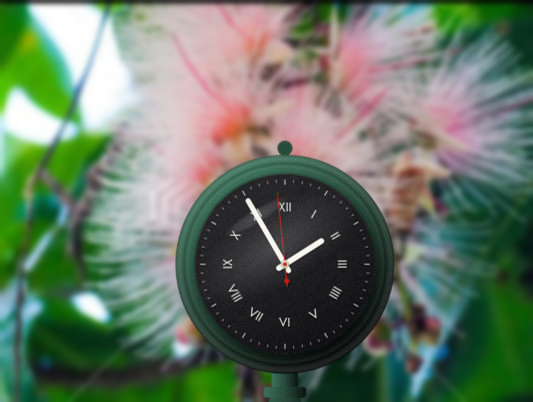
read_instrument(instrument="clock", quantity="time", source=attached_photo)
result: 1:54:59
